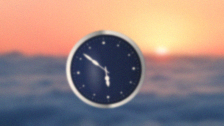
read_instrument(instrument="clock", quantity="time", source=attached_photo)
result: 5:52
